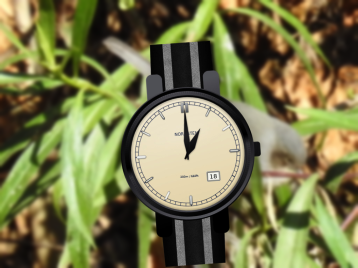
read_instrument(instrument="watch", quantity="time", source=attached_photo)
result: 1:00
